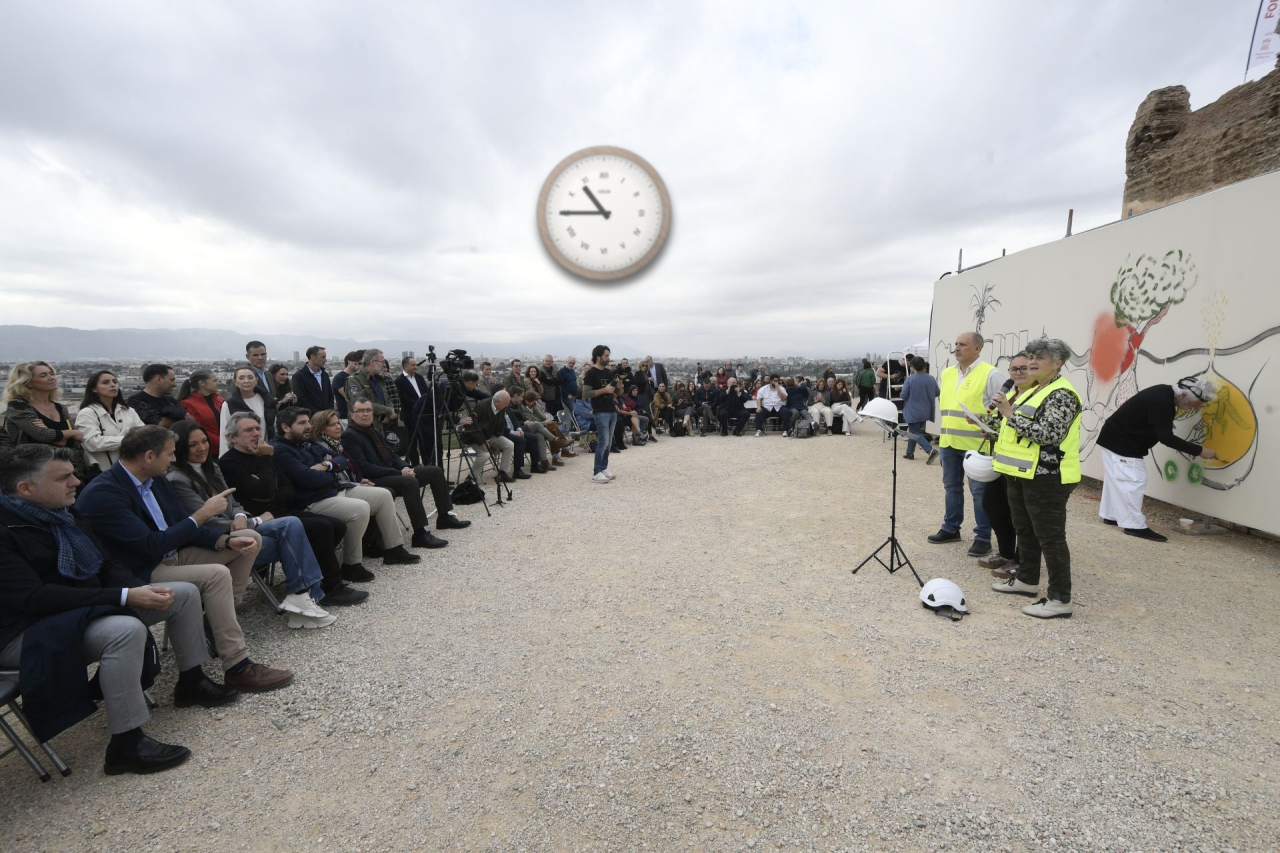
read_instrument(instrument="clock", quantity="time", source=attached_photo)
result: 10:45
